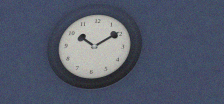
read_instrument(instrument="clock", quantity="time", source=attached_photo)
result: 10:09
